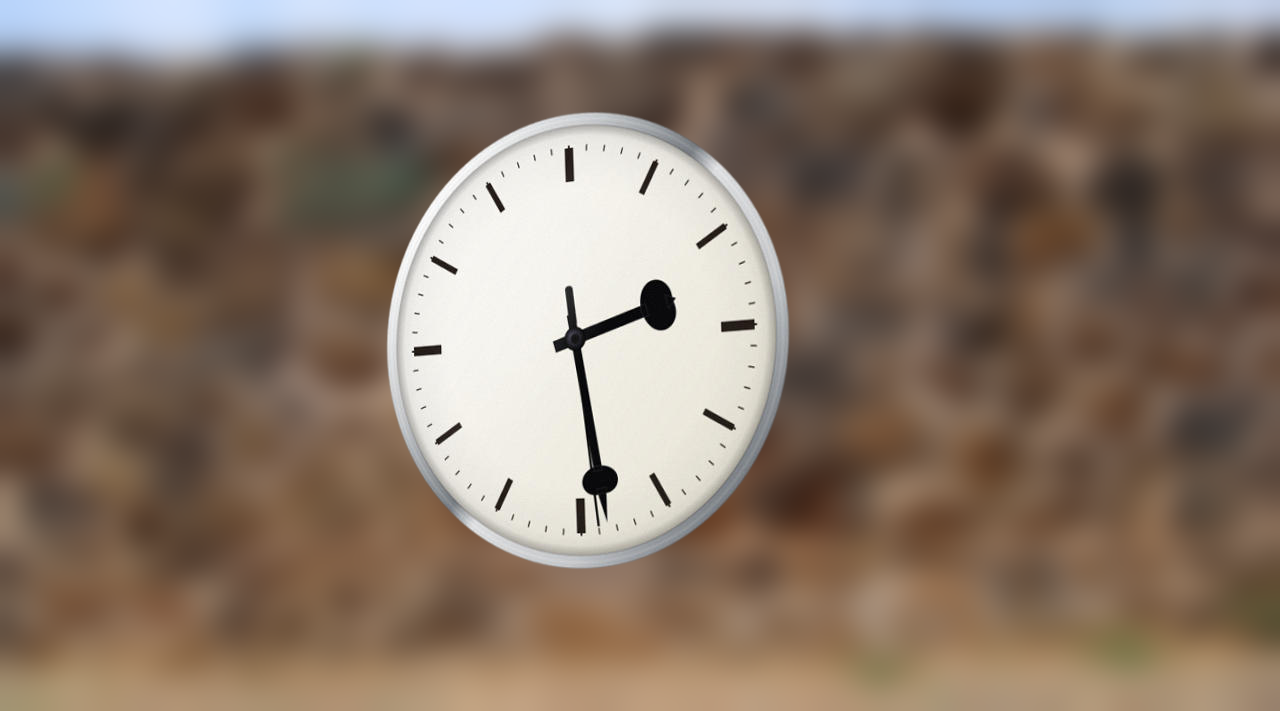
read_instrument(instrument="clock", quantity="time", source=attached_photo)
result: 2:28:29
